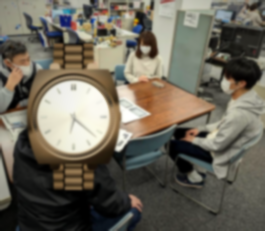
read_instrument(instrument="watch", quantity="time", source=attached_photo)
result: 6:22
